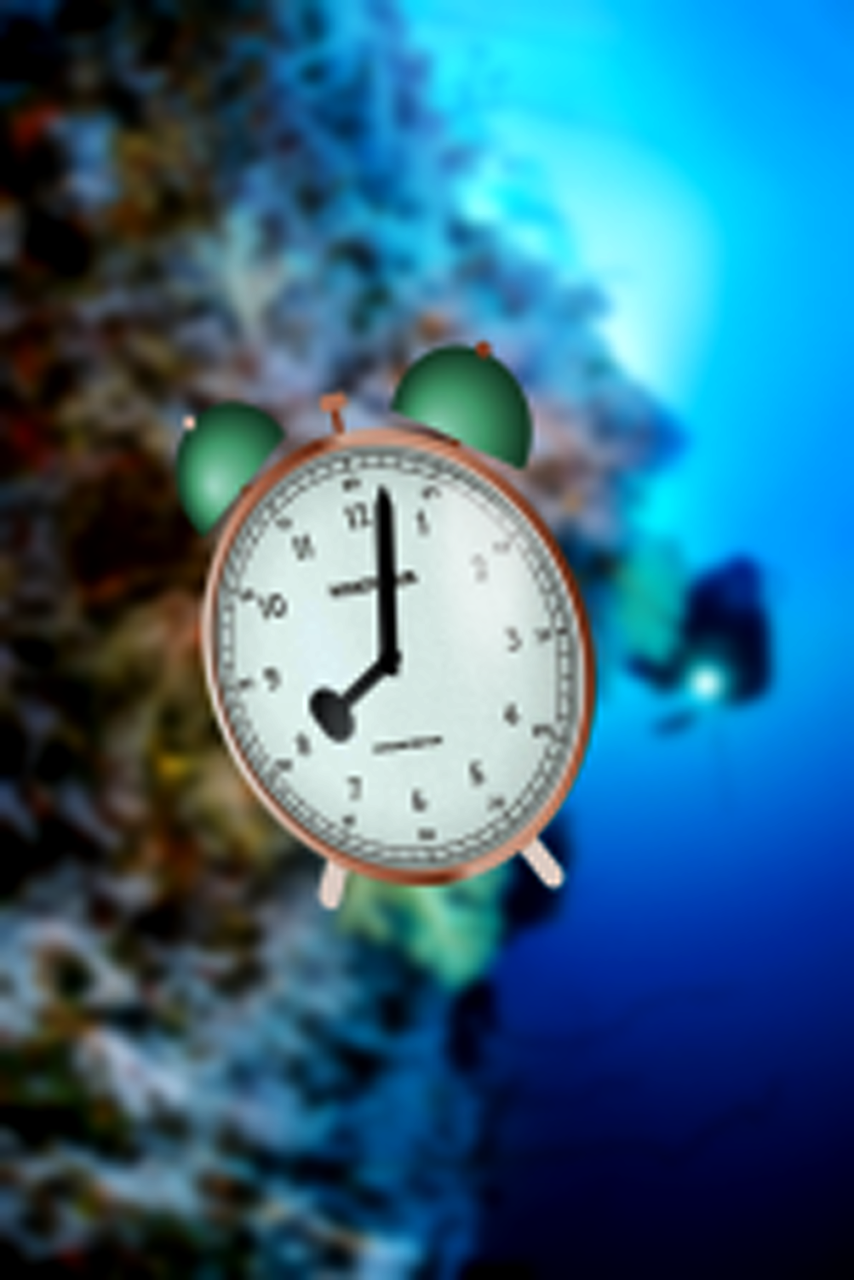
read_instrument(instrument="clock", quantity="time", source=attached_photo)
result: 8:02
